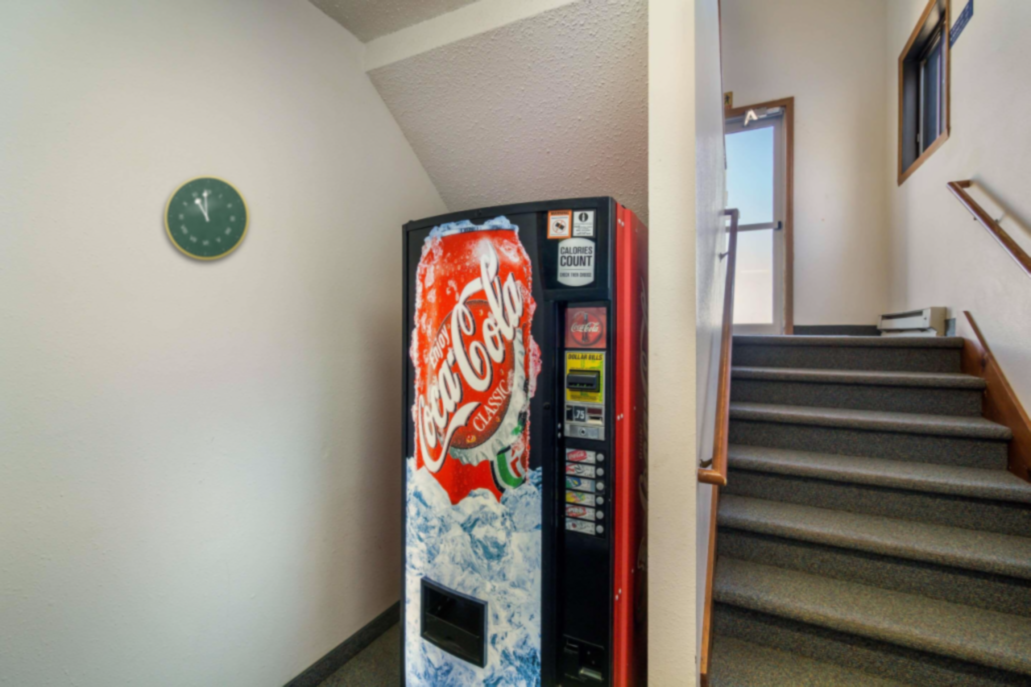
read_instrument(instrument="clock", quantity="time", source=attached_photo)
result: 10:59
